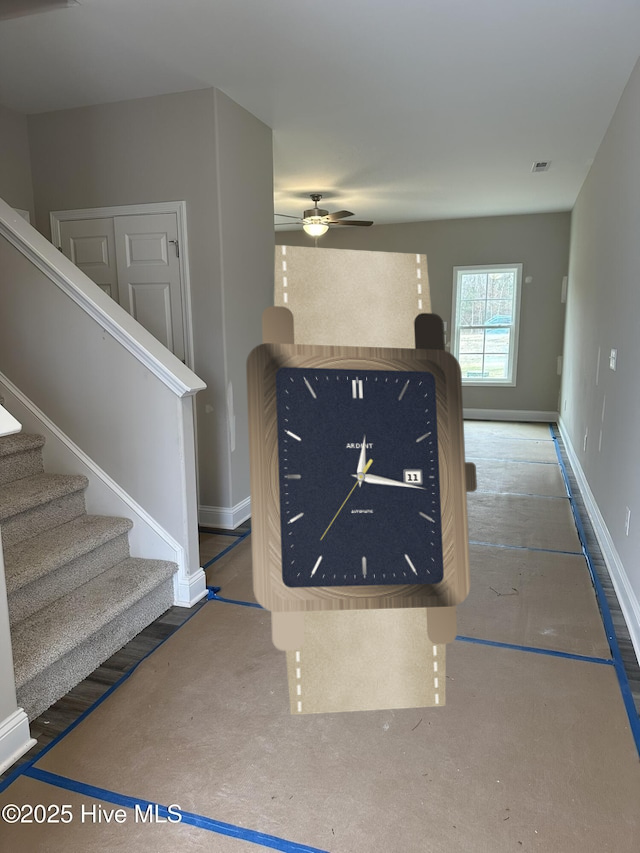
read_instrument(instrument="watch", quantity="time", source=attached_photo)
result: 12:16:36
